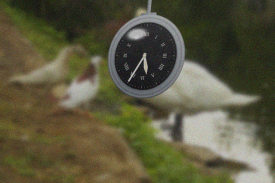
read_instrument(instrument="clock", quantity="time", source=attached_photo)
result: 5:35
